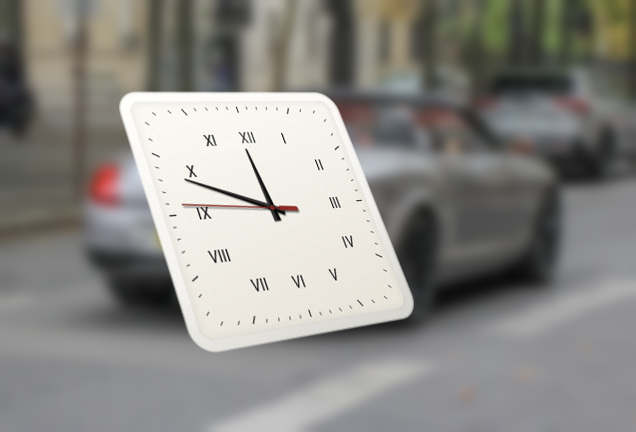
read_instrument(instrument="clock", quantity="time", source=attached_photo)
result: 11:48:46
